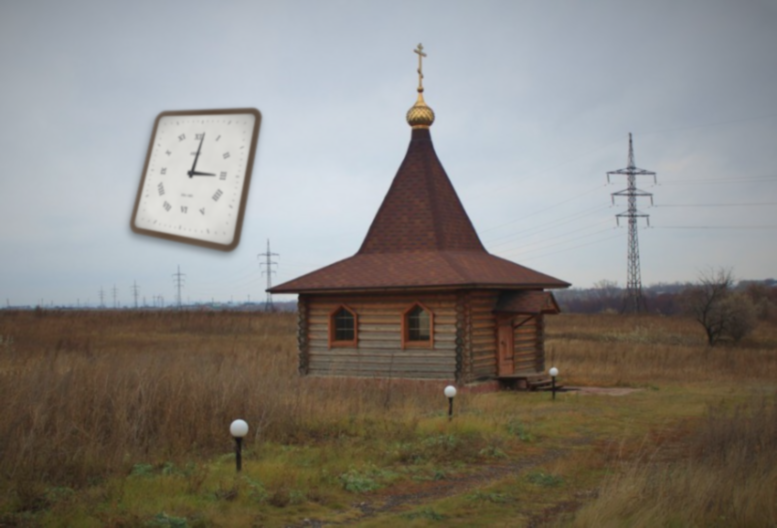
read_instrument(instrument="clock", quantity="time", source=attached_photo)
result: 3:01
